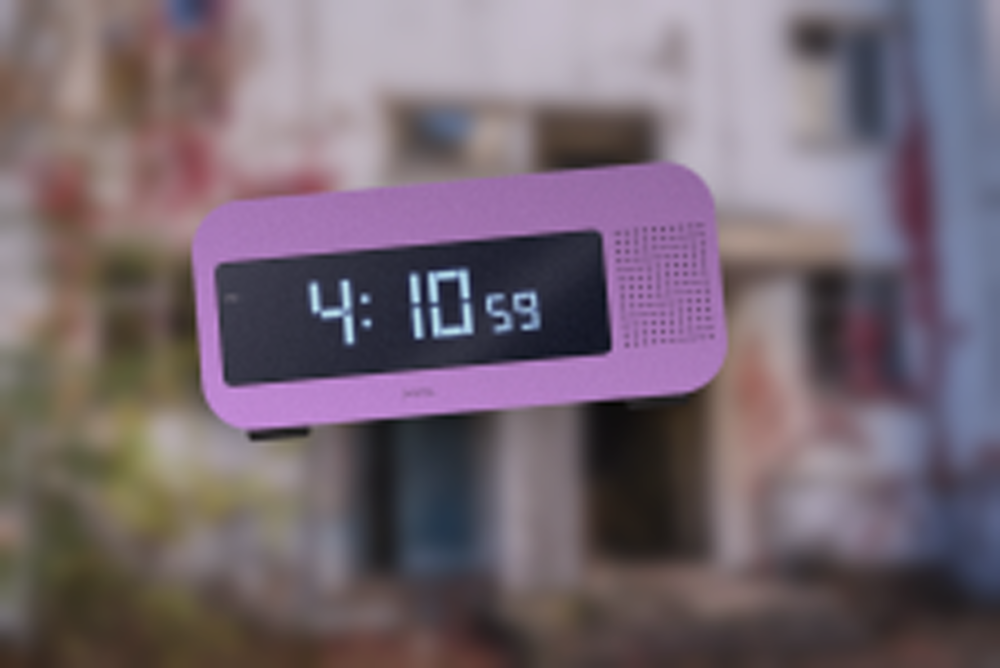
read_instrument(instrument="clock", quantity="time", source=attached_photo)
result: 4:10:59
